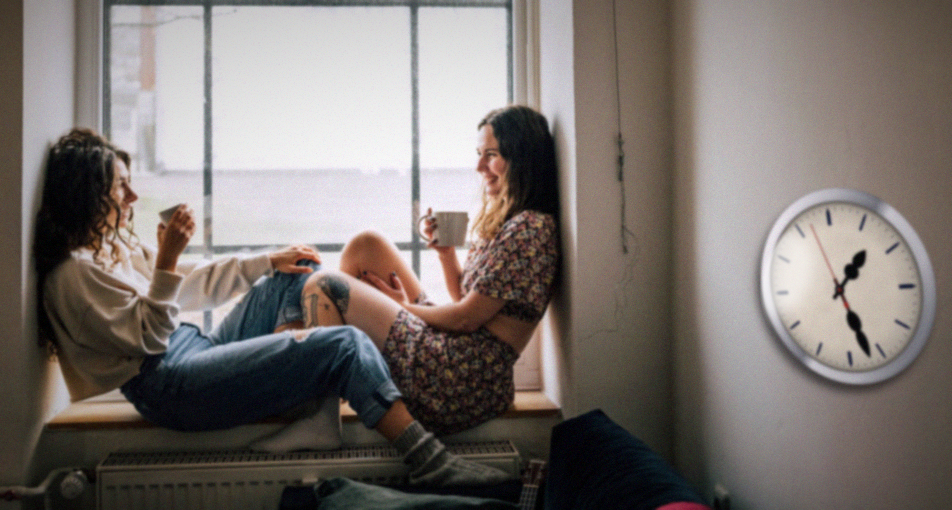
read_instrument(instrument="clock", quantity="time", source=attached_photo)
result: 1:26:57
